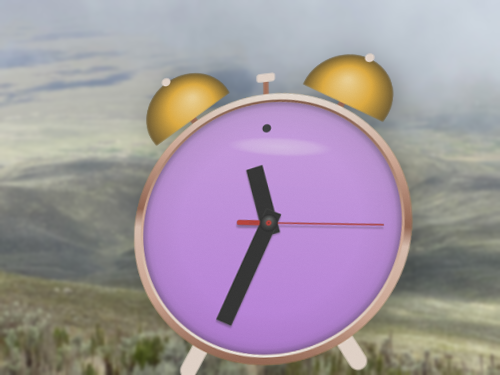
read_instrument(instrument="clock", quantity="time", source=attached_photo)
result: 11:34:16
